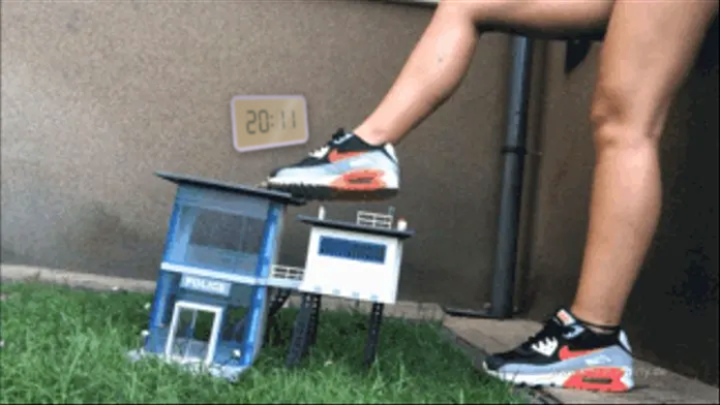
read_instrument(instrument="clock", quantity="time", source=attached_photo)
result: 20:11
